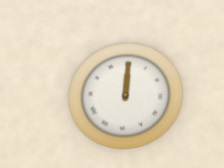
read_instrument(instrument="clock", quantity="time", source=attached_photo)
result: 12:00
